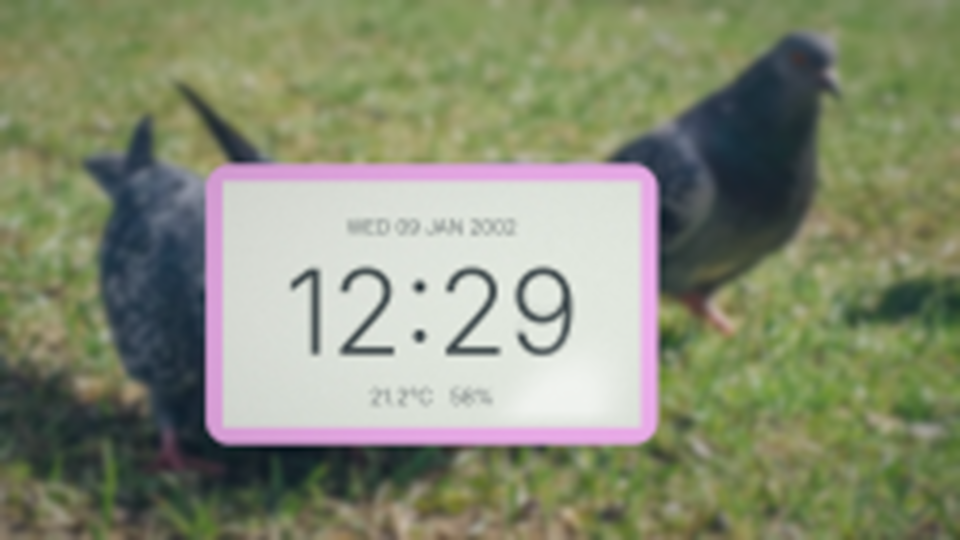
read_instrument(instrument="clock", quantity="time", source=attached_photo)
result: 12:29
